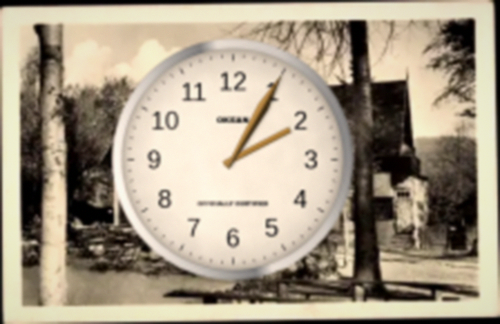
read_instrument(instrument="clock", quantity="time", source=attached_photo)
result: 2:05
